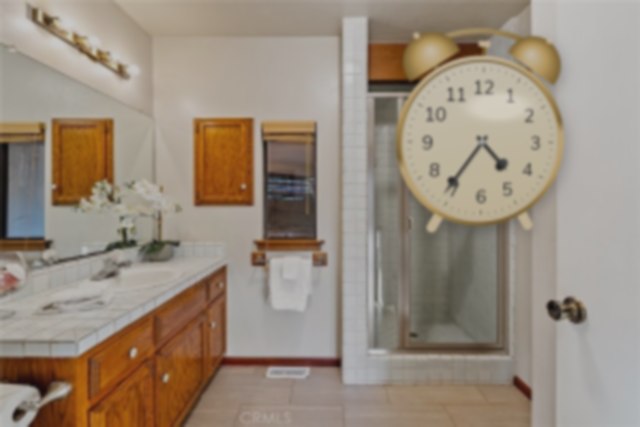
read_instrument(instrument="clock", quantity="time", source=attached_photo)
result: 4:36
